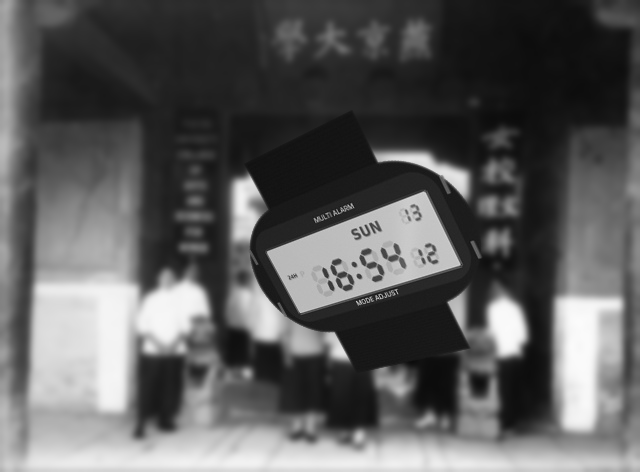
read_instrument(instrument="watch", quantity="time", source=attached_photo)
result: 16:54:12
